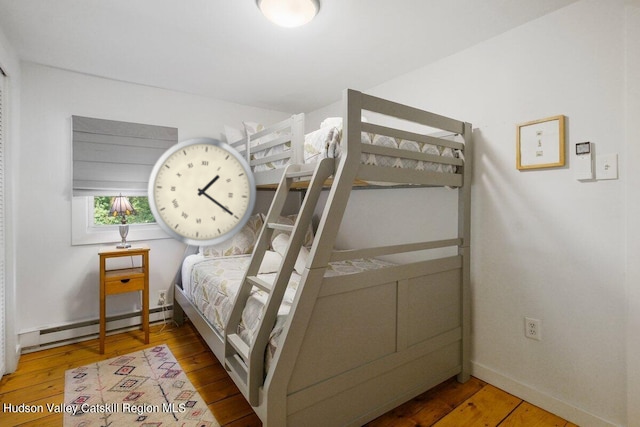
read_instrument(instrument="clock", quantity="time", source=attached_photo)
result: 1:20
